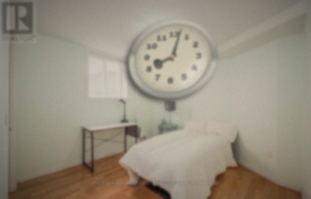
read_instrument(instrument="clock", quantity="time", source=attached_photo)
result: 8:02
